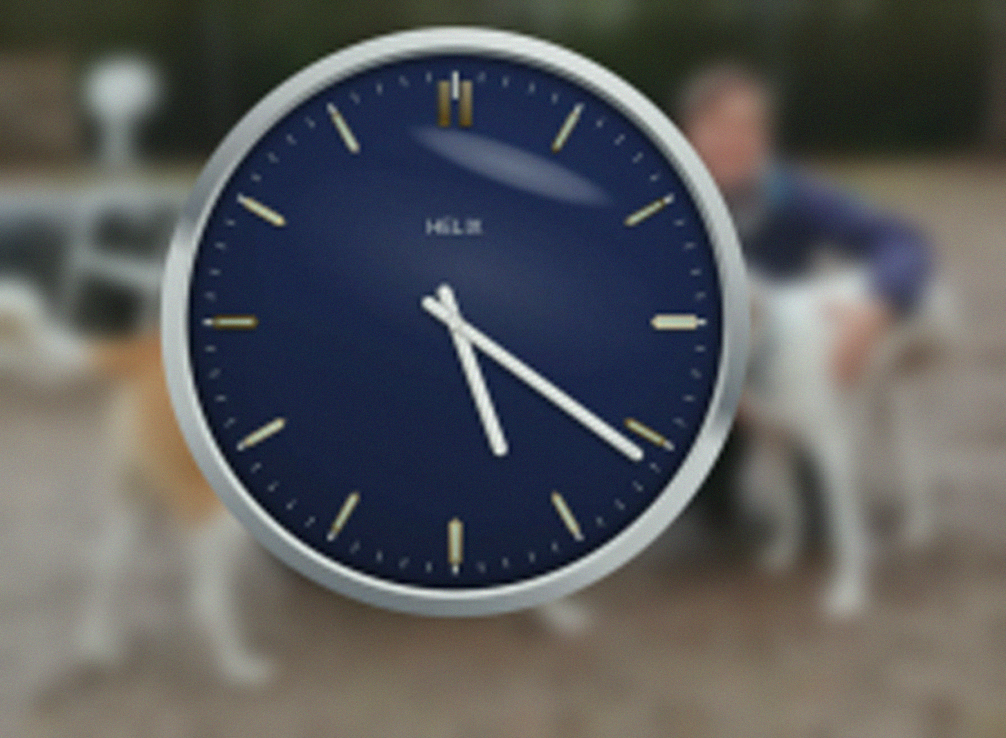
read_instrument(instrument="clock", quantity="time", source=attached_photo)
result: 5:21
